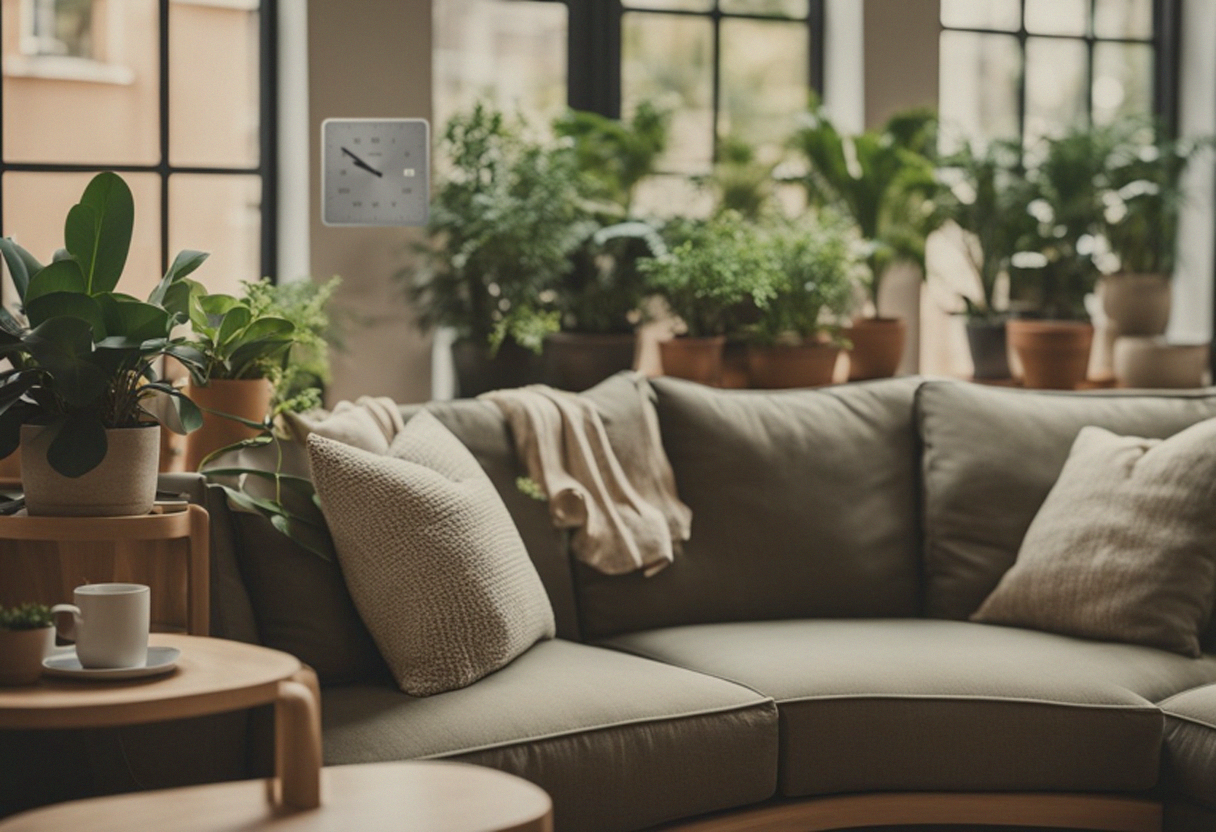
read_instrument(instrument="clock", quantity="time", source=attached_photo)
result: 9:51
